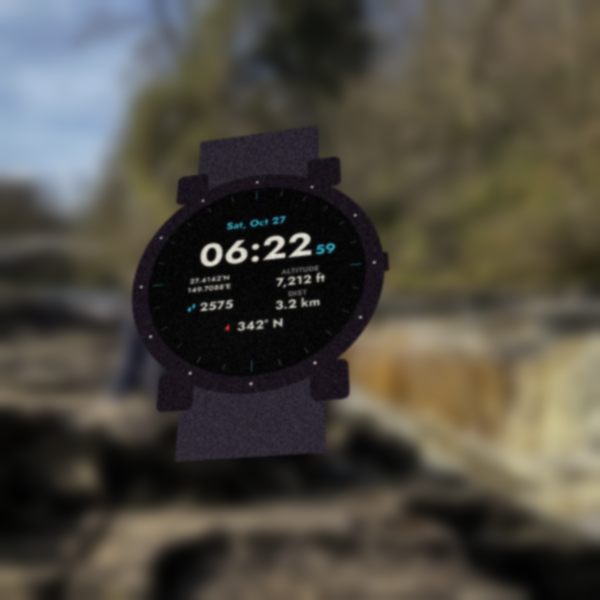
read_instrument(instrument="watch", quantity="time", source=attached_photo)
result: 6:22:59
